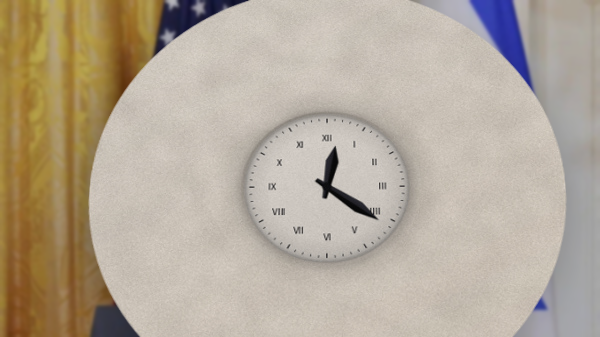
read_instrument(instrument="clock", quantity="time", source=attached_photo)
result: 12:21
